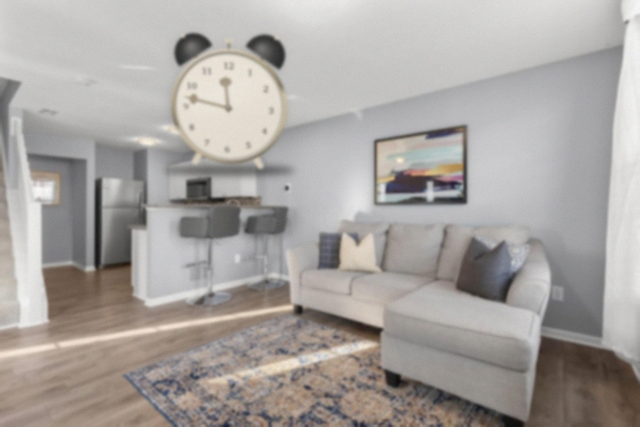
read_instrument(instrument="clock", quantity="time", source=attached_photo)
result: 11:47
